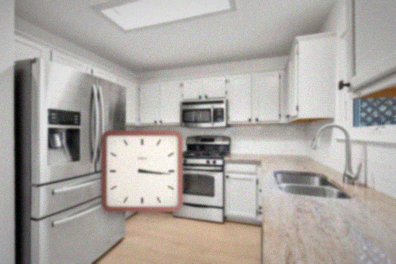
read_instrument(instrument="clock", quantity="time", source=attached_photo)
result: 3:16
